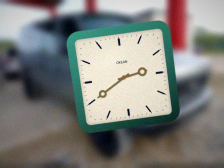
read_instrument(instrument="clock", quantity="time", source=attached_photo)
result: 2:40
